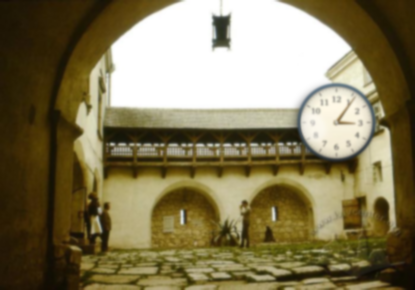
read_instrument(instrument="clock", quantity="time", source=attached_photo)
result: 3:06
